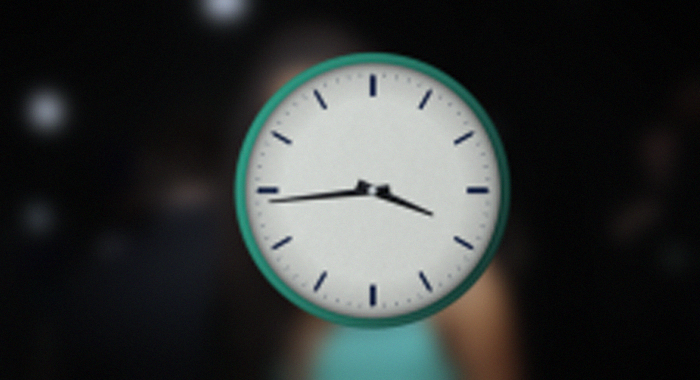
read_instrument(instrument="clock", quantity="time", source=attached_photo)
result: 3:44
